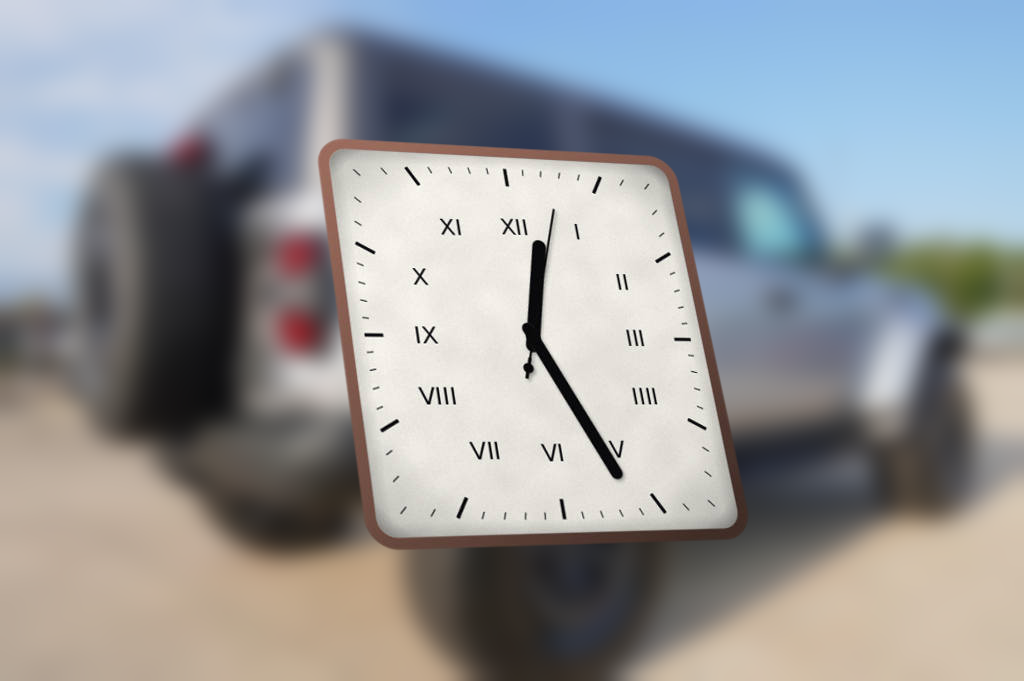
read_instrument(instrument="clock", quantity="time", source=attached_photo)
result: 12:26:03
